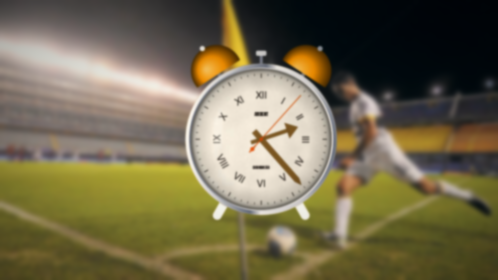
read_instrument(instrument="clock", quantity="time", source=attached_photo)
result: 2:23:07
